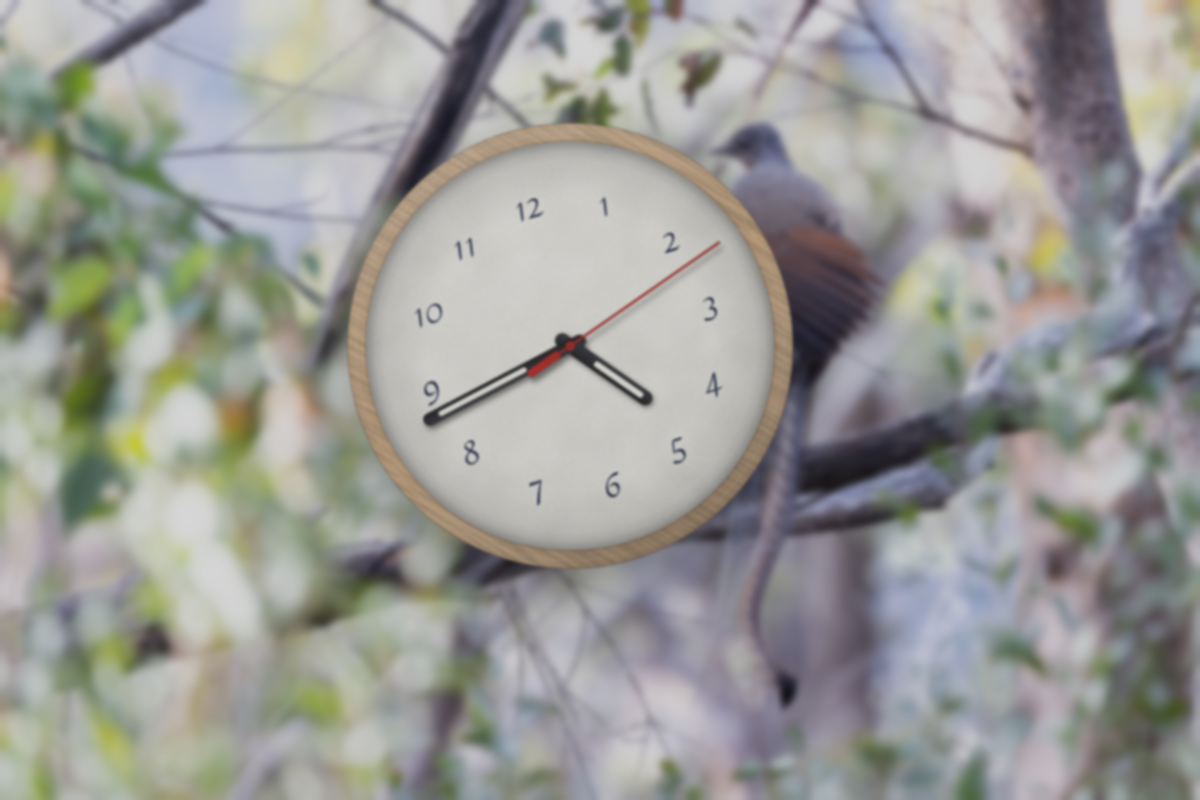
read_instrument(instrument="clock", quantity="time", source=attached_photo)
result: 4:43:12
